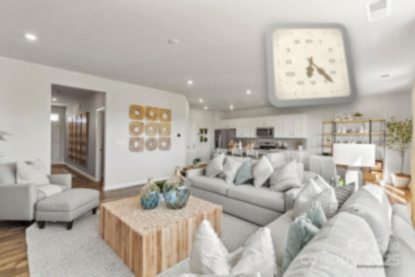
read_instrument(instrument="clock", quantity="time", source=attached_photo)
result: 6:23
